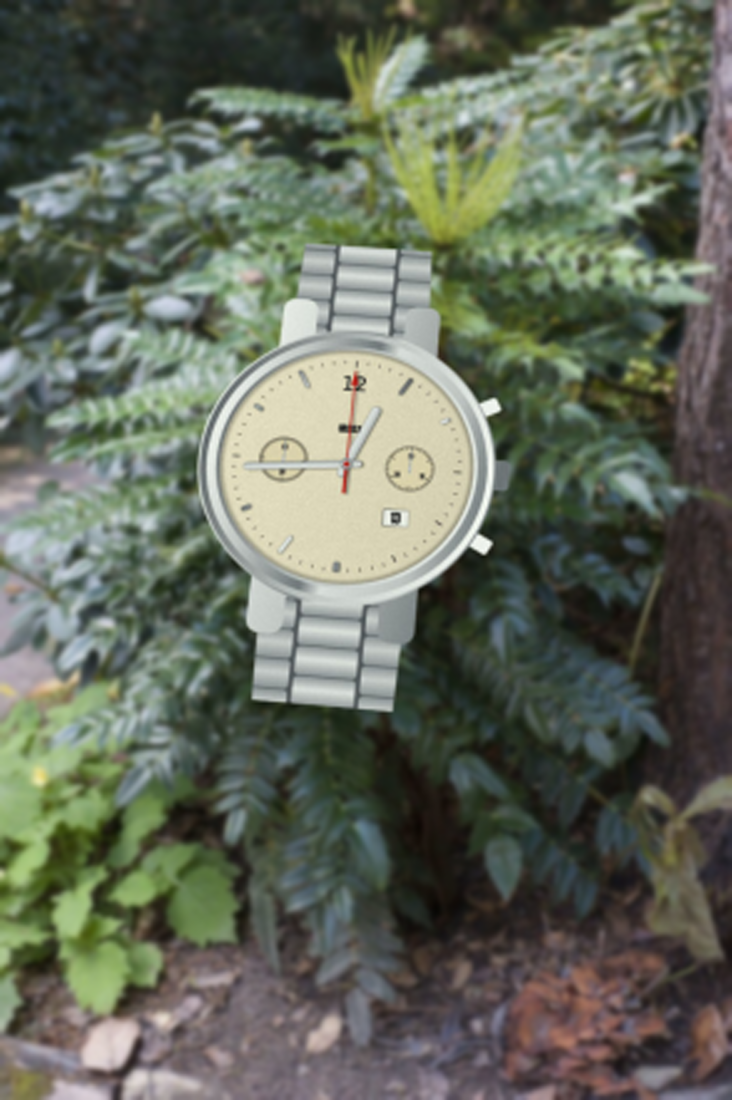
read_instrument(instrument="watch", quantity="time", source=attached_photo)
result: 12:44
